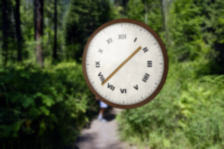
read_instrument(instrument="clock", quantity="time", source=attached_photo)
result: 1:38
